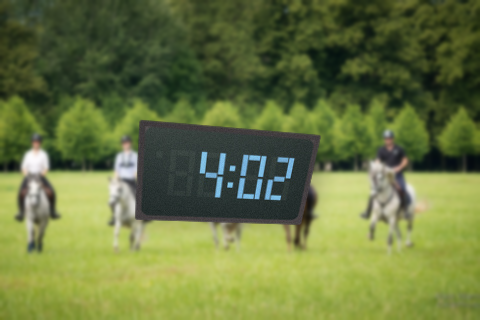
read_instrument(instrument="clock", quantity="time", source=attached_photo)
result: 4:02
